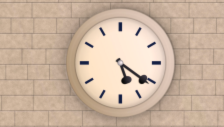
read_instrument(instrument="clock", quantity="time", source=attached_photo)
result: 5:21
